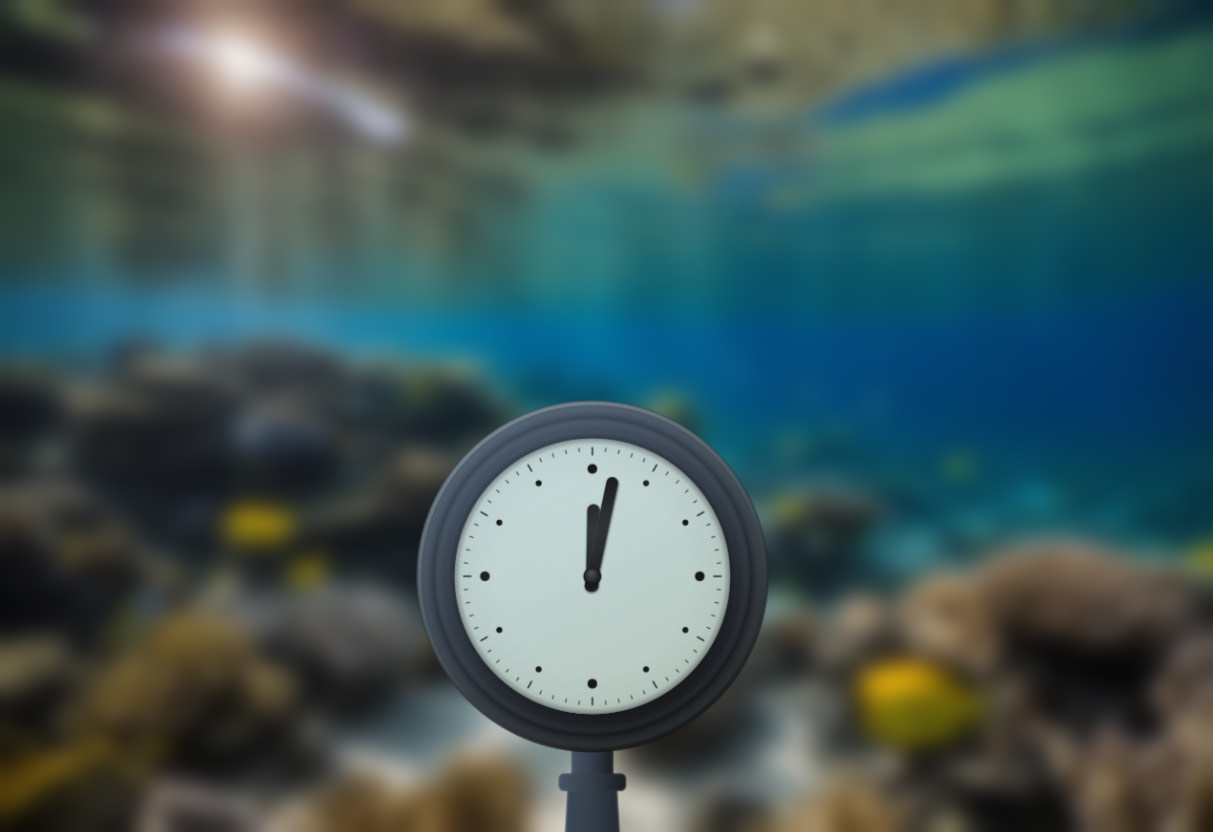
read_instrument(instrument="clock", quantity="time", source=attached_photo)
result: 12:02
